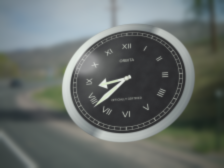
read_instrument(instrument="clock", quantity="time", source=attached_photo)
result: 8:38
